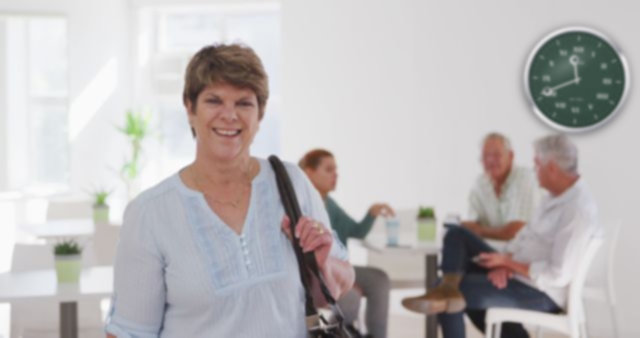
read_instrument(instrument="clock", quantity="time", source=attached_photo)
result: 11:41
